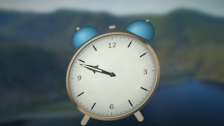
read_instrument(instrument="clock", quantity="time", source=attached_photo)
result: 9:49
